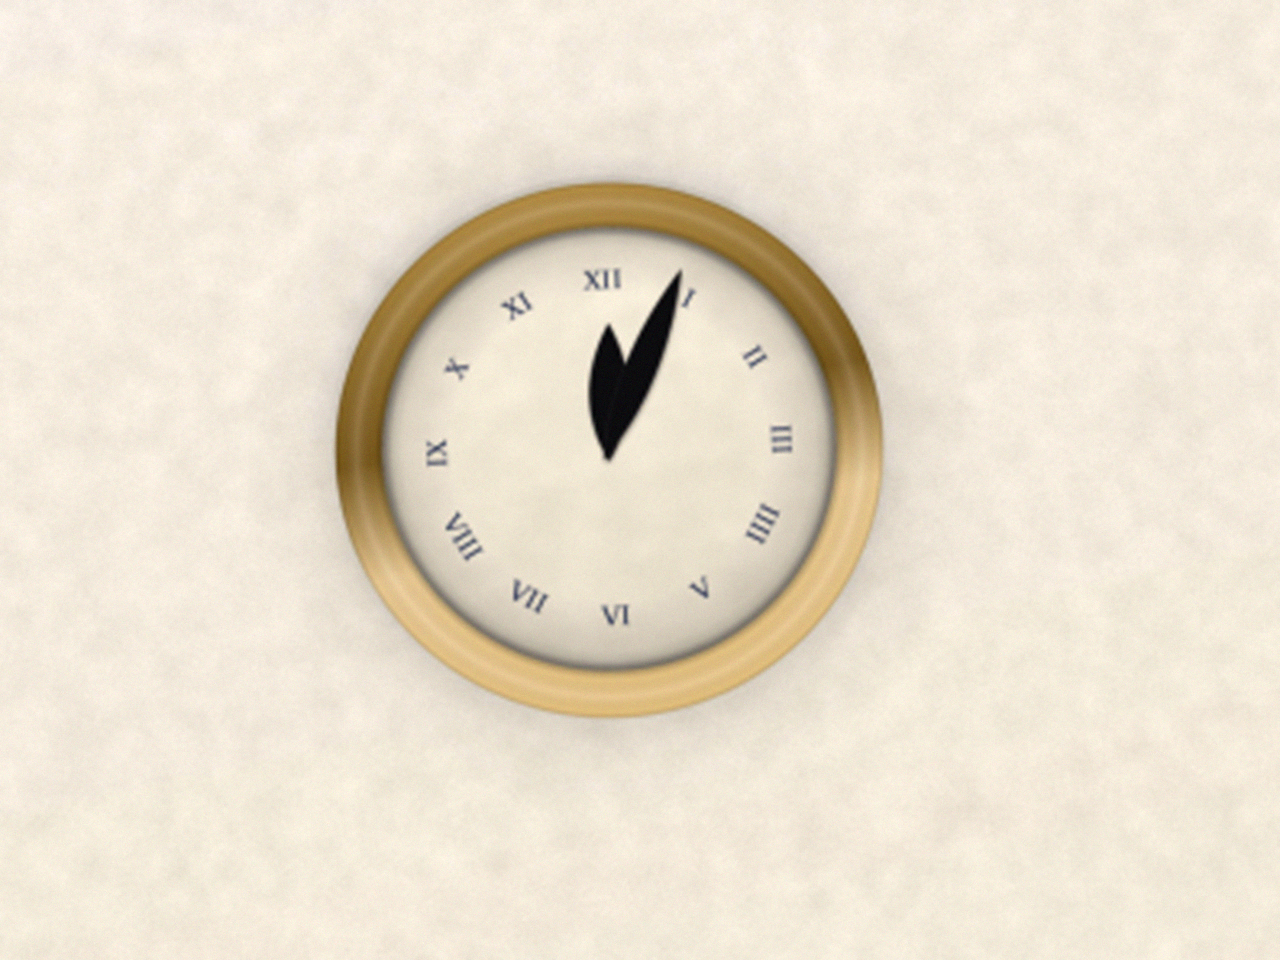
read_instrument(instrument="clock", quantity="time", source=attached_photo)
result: 12:04
